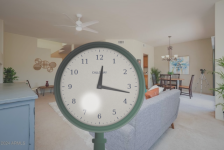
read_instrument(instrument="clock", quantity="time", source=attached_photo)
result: 12:17
